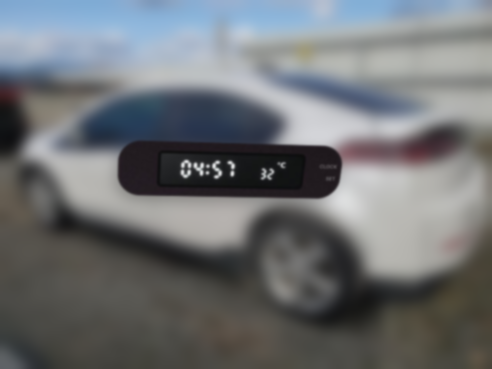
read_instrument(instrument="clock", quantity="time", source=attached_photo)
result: 4:57
